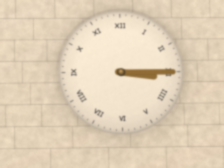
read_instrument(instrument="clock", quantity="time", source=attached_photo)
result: 3:15
